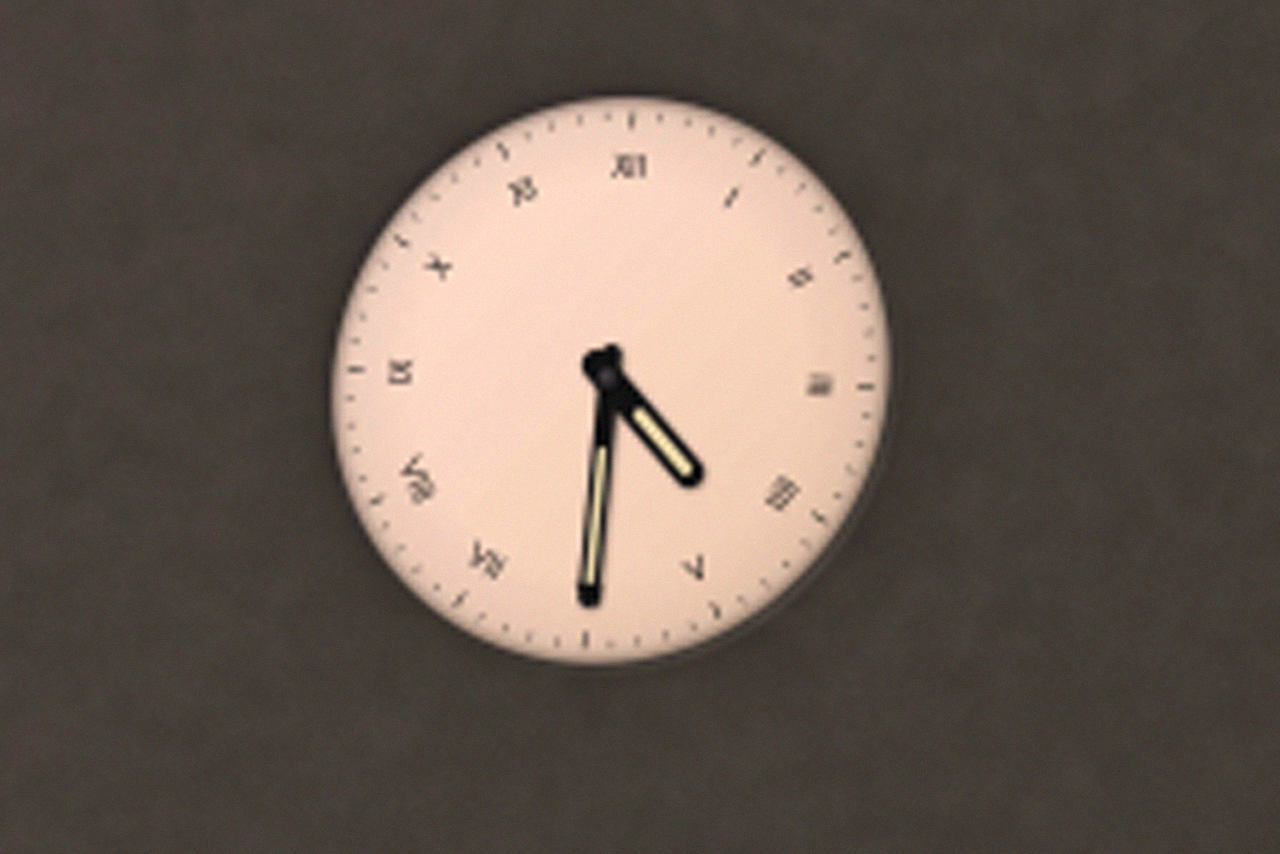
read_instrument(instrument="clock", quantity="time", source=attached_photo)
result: 4:30
